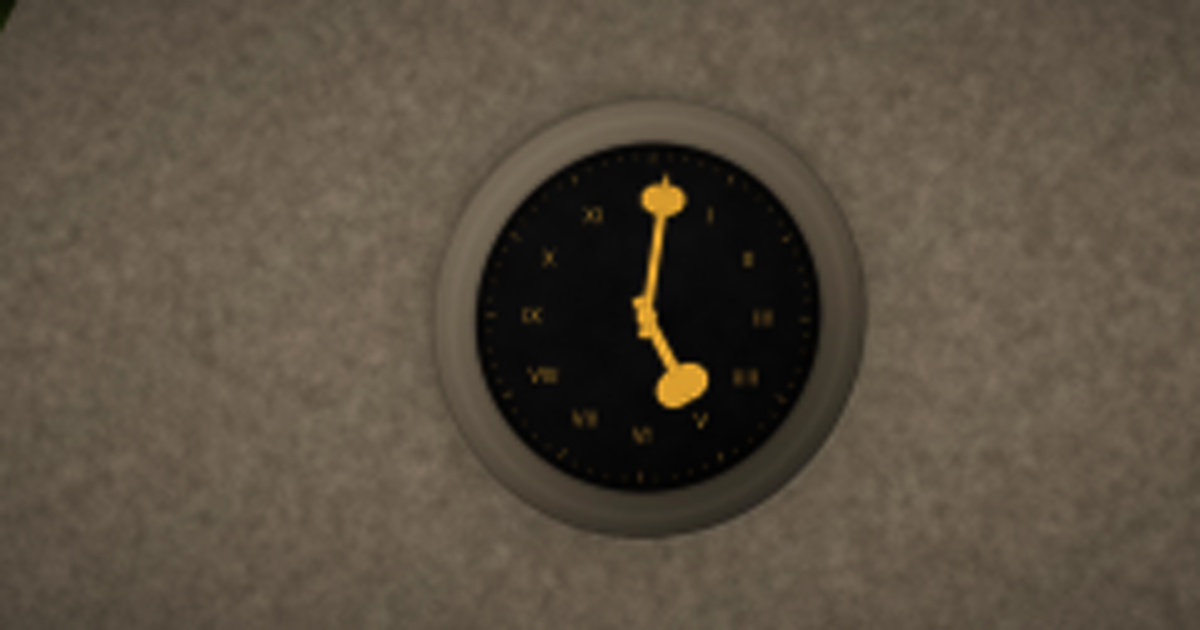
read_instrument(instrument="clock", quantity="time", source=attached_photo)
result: 5:01
